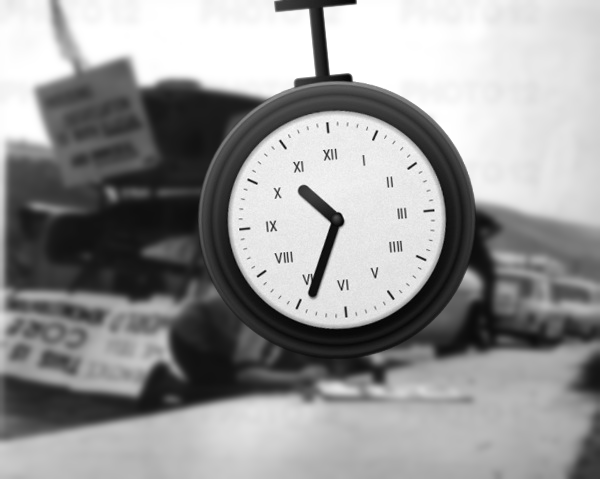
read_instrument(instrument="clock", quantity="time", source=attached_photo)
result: 10:34
